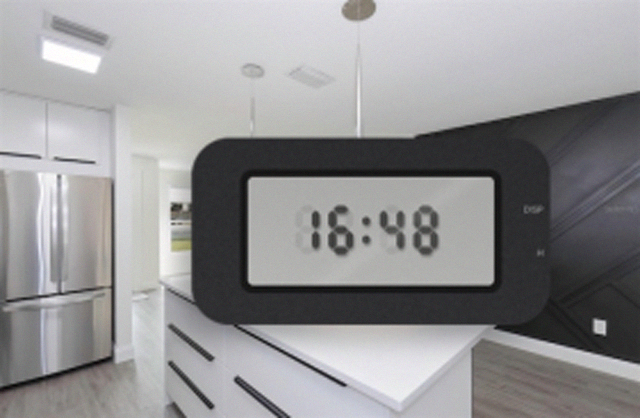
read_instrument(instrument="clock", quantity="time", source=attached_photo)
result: 16:48
